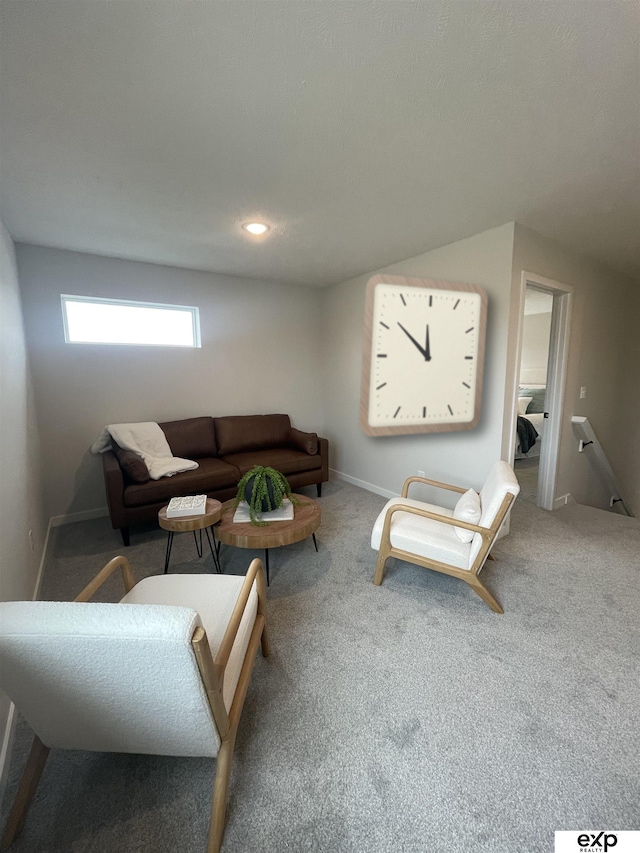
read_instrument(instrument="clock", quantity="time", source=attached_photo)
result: 11:52
